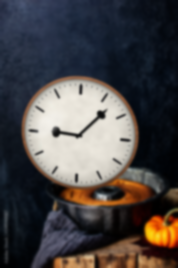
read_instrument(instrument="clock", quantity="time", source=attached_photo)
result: 9:07
